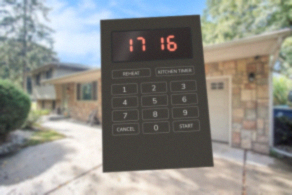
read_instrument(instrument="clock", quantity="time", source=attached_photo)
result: 17:16
